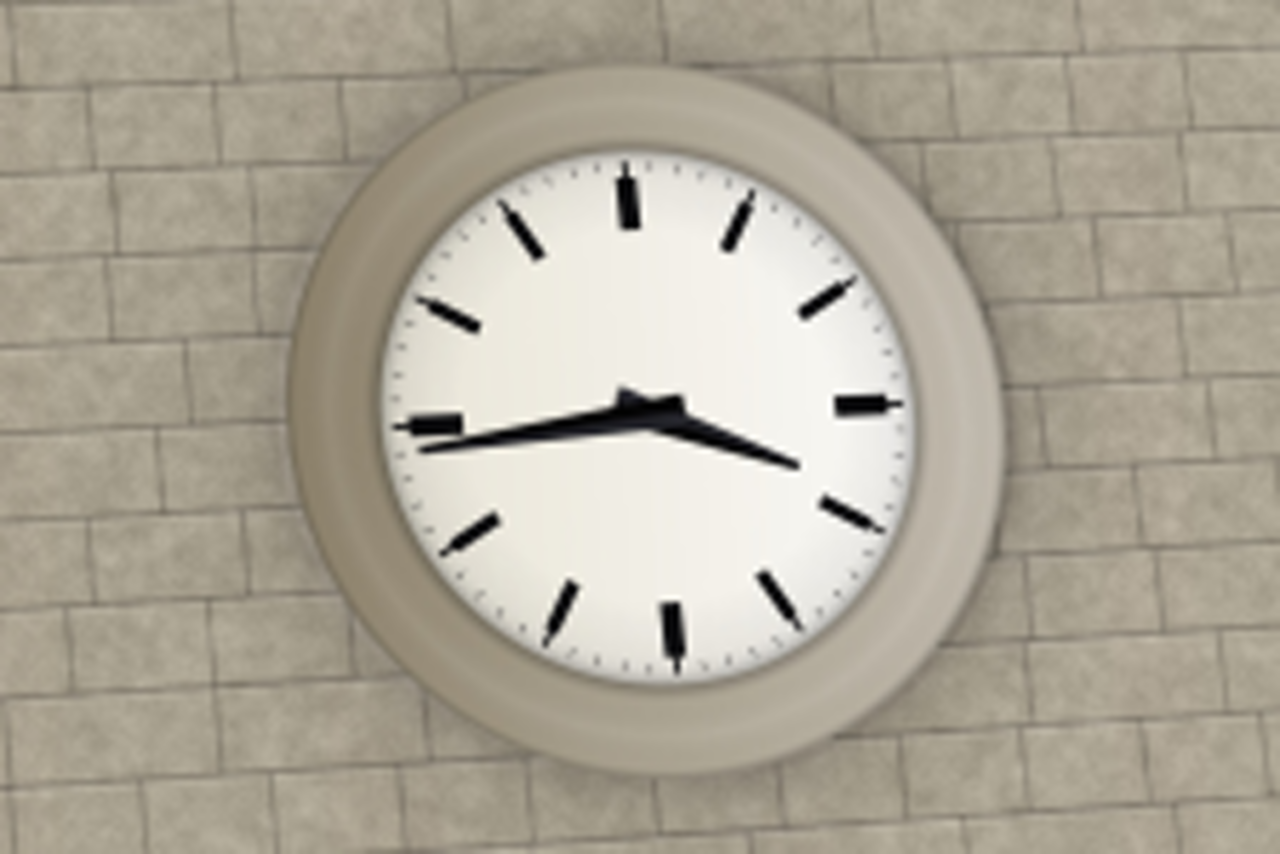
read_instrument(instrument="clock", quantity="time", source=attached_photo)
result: 3:44
